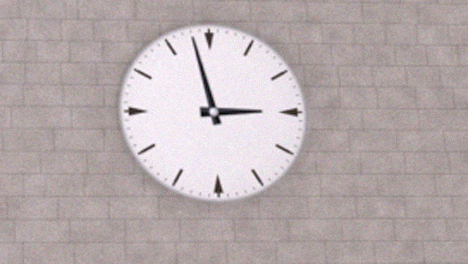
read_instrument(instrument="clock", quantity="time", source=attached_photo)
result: 2:58
